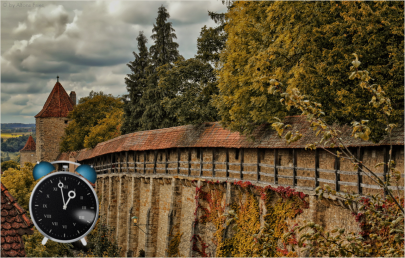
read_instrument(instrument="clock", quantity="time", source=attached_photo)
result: 12:58
